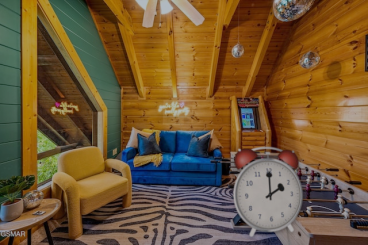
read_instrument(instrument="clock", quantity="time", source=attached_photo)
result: 2:00
